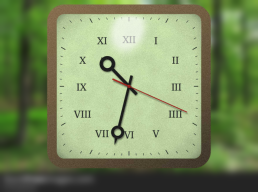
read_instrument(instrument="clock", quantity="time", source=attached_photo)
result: 10:32:19
